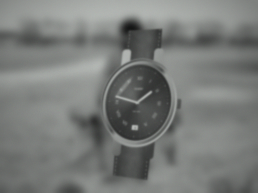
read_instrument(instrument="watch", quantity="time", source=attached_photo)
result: 1:47
